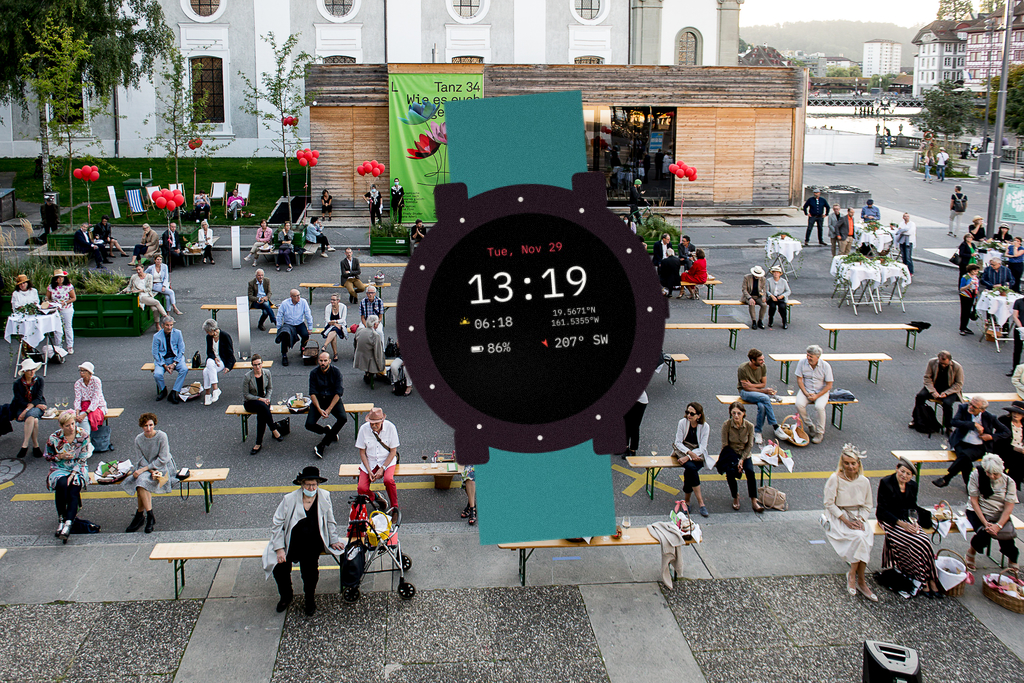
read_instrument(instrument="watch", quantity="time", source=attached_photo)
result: 13:19
